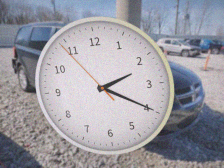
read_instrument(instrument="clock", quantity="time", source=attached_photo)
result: 2:19:54
